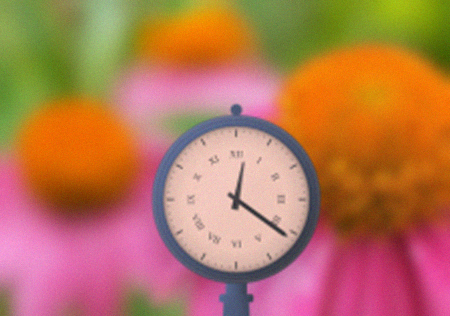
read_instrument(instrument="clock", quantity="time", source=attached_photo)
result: 12:21
